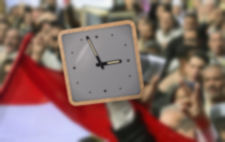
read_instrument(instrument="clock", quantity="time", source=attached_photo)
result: 2:57
